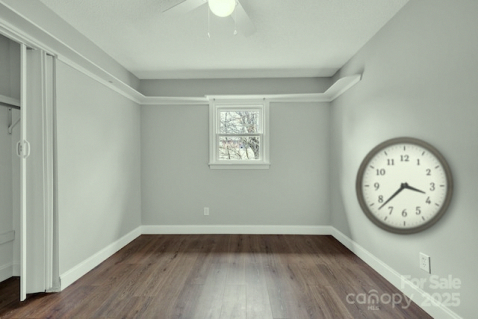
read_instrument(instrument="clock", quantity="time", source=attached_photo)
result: 3:38
